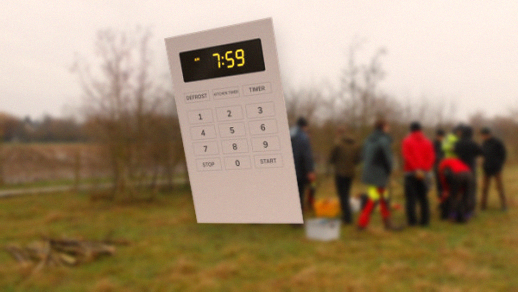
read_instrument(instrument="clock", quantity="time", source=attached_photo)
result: 7:59
